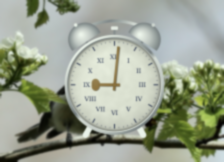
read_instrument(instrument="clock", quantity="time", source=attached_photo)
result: 9:01
